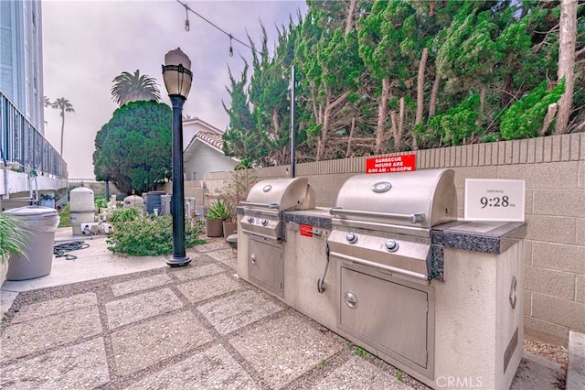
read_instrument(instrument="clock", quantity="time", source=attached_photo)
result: 9:28
